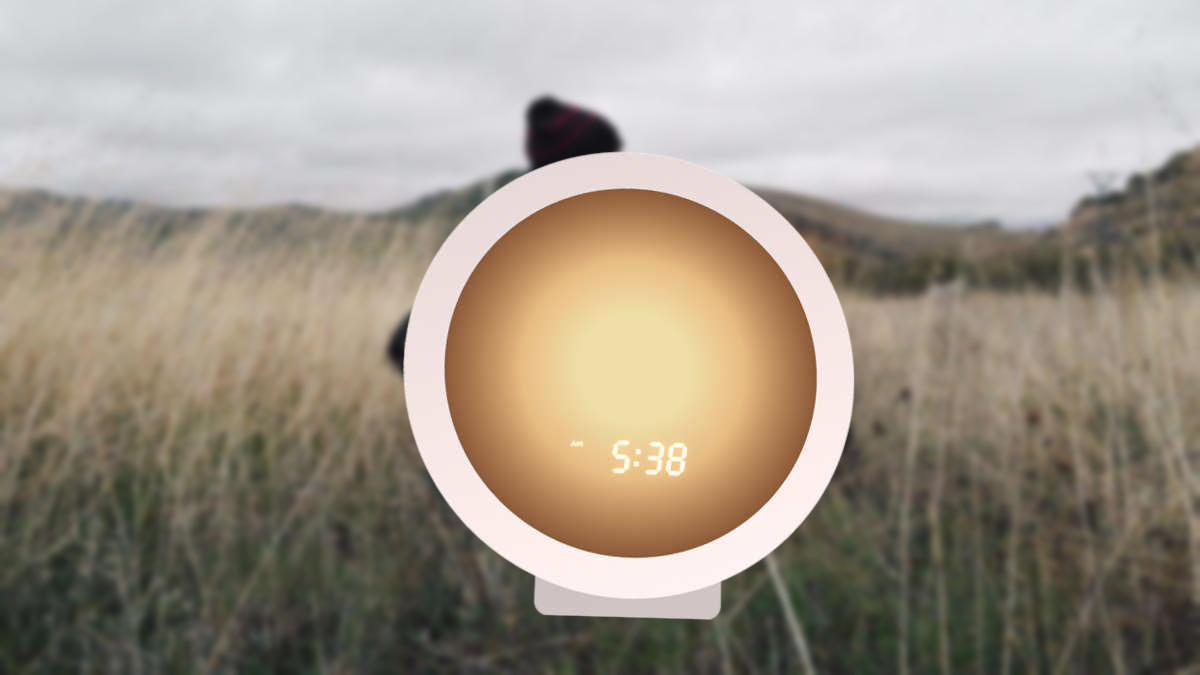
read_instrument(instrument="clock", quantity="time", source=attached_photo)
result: 5:38
